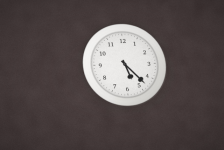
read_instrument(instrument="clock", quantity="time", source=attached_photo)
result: 5:23
